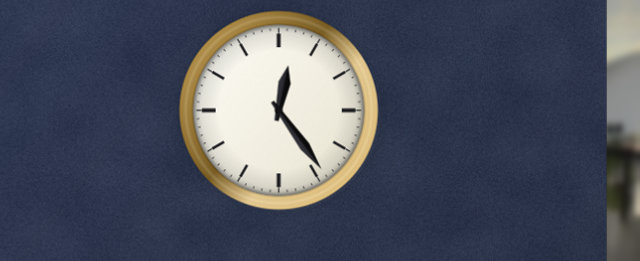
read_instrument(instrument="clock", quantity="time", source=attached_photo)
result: 12:24
